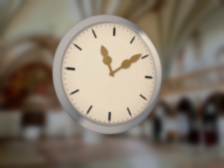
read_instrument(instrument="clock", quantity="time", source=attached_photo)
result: 11:09
